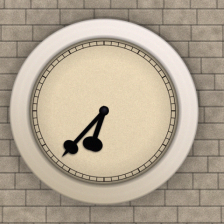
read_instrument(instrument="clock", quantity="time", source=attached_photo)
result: 6:37
